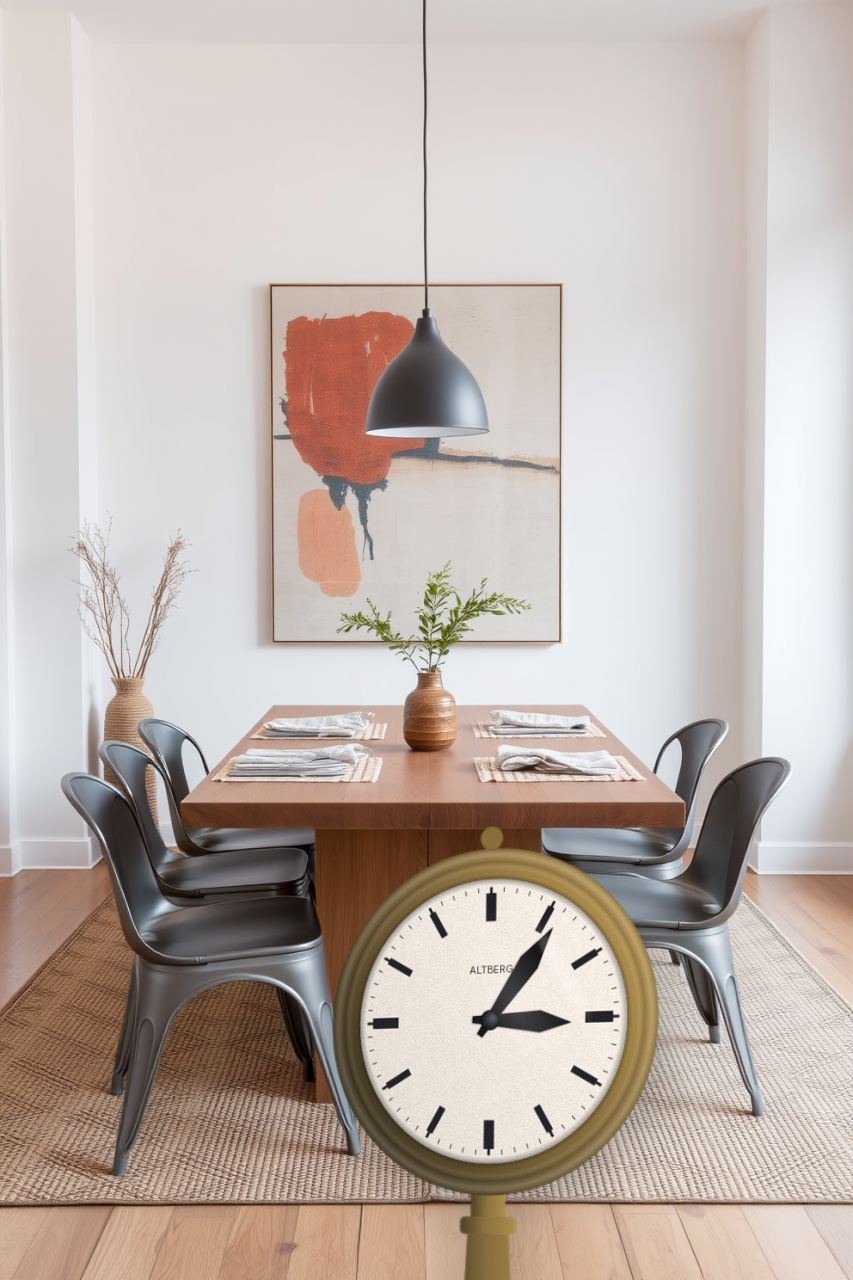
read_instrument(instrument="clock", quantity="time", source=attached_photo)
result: 3:06
